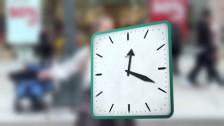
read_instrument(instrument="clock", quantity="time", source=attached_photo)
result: 12:19
